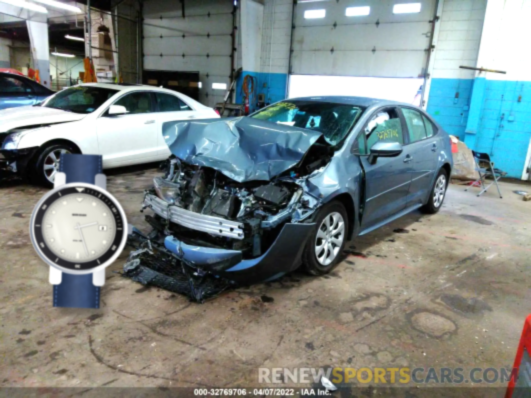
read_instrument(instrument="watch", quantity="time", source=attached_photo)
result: 2:27
